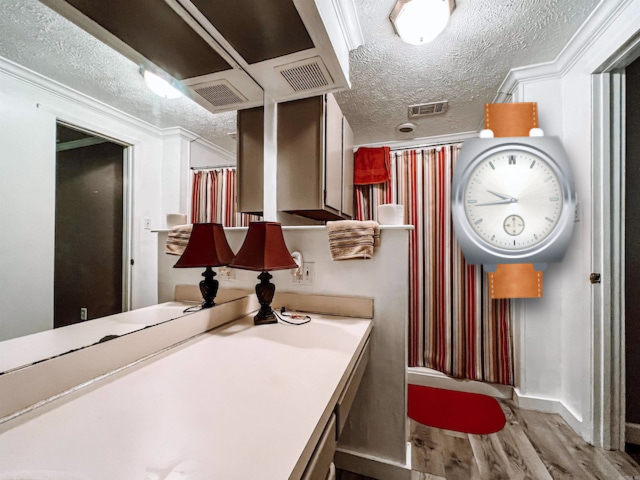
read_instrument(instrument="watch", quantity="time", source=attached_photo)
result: 9:44
